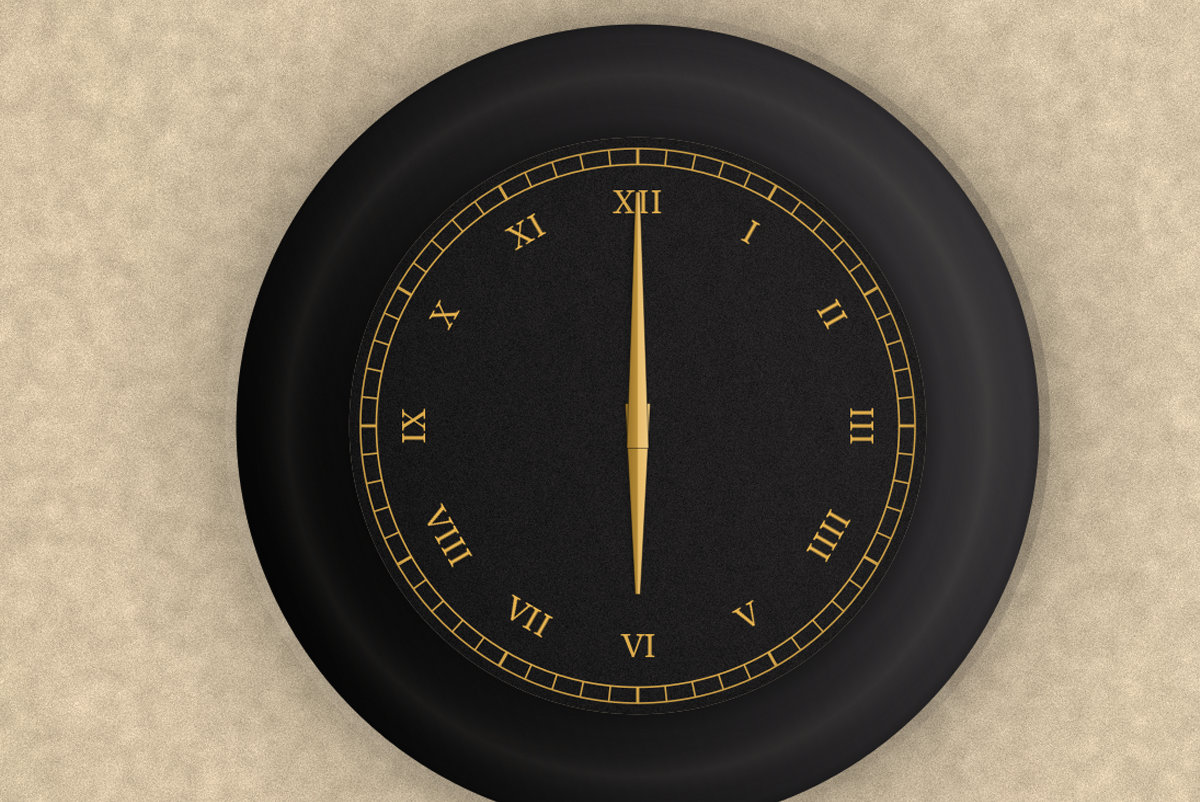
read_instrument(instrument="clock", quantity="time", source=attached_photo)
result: 6:00
